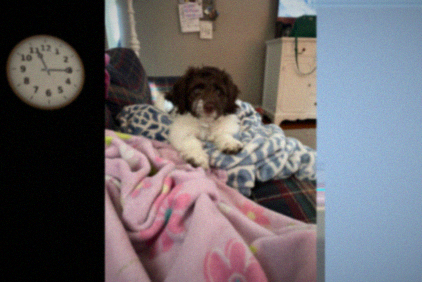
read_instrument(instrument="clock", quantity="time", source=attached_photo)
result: 11:15
